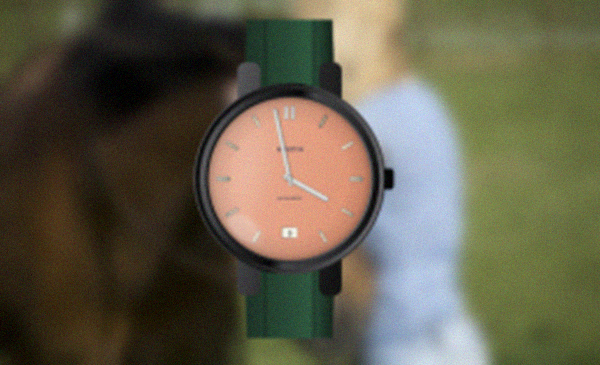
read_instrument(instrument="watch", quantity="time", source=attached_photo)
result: 3:58
